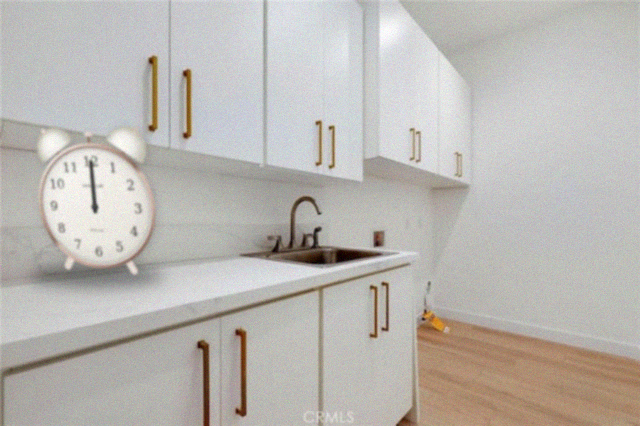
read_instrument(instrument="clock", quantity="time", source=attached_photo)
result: 12:00
